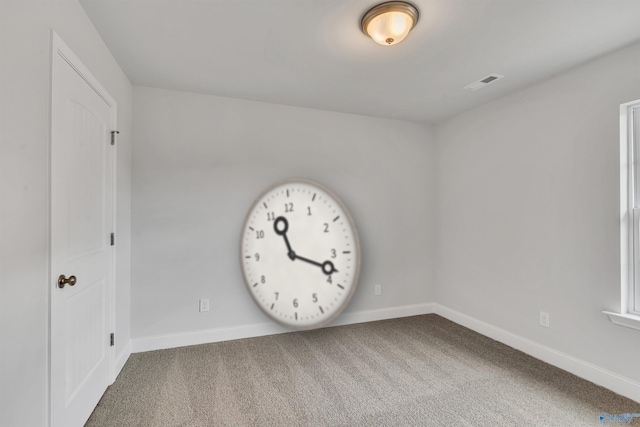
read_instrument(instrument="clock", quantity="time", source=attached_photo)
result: 11:18
